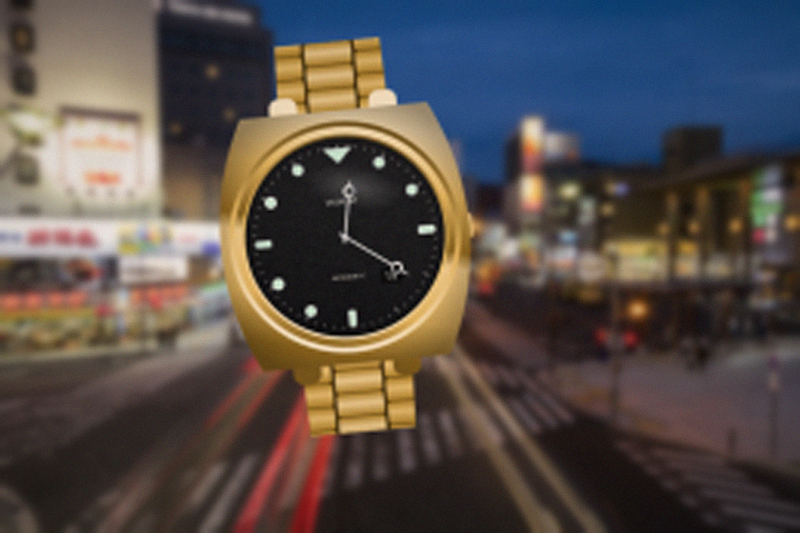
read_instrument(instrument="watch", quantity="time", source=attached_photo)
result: 12:21
